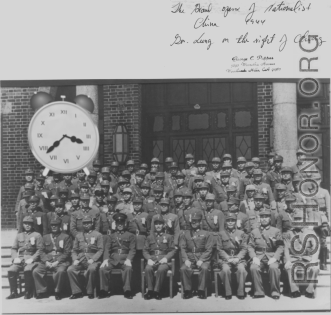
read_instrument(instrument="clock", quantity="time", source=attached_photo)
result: 3:38
